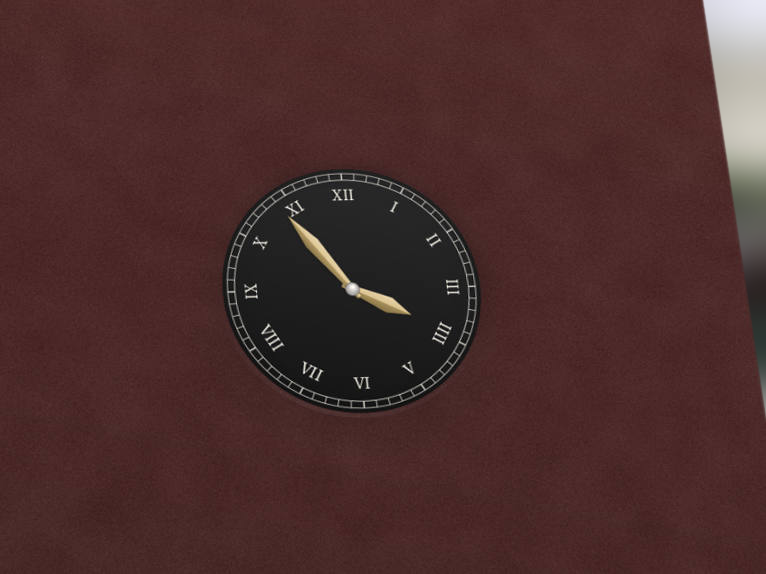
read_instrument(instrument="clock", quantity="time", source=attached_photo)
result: 3:54
